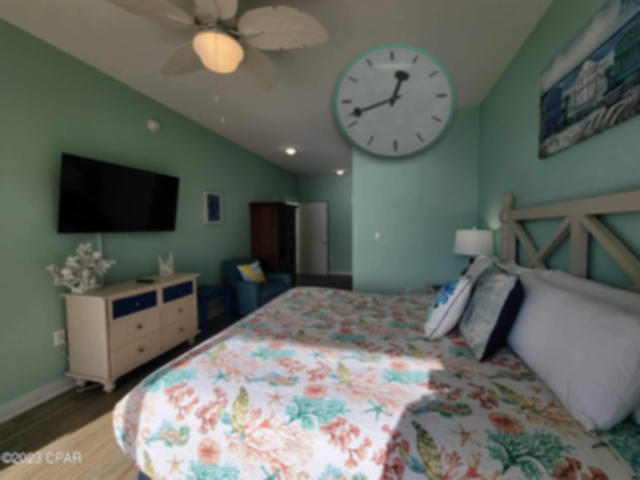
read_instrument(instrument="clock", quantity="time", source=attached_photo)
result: 12:42
